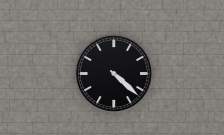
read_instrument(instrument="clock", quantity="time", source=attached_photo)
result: 4:22
